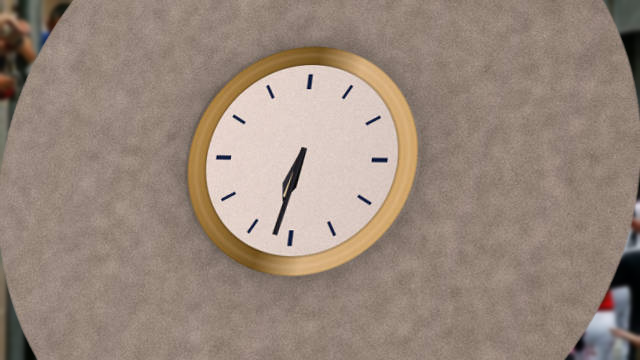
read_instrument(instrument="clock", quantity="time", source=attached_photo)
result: 6:32
